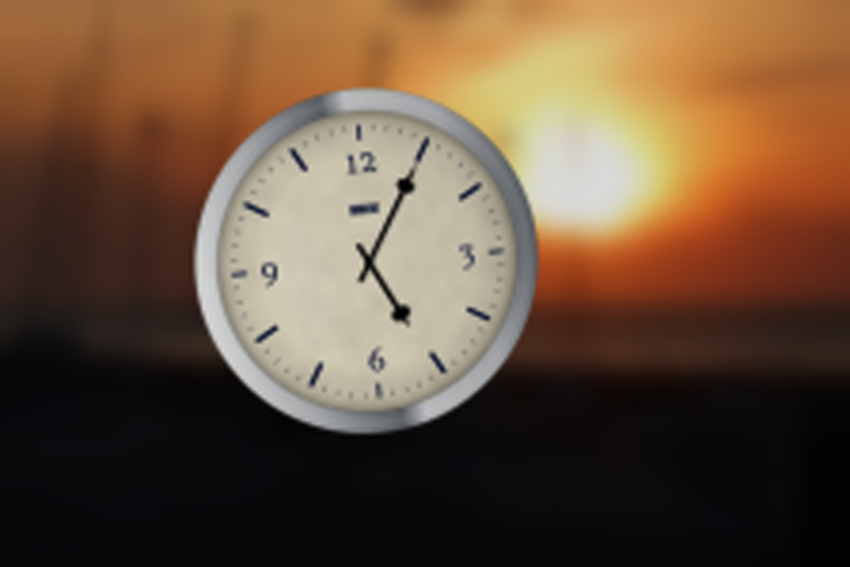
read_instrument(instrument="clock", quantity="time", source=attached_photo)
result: 5:05
